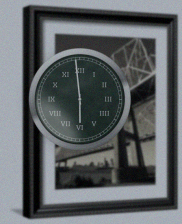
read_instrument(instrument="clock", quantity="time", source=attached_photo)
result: 5:59
